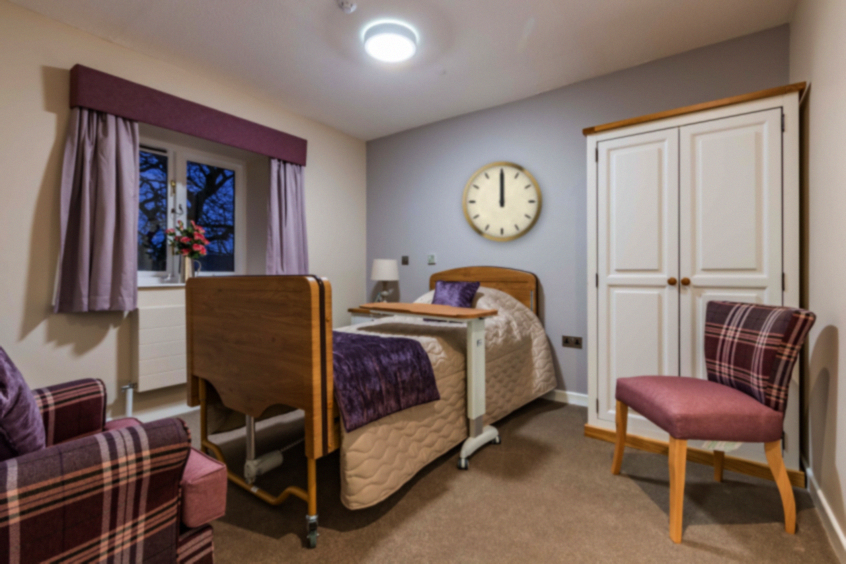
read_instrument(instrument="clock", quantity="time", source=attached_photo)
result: 12:00
